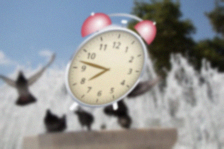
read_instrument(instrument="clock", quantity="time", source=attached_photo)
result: 7:47
